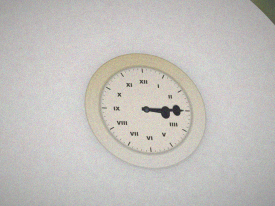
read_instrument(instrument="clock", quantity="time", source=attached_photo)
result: 3:15
